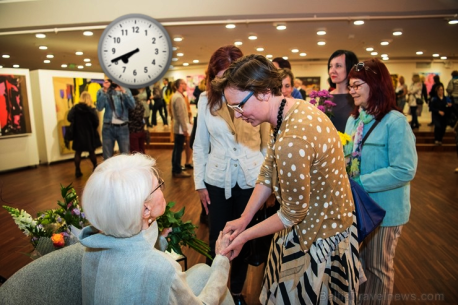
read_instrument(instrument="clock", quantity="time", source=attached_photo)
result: 7:41
